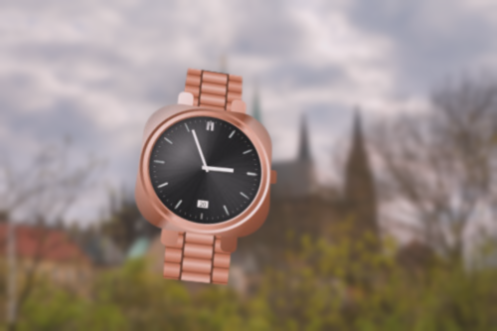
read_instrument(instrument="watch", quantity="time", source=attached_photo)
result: 2:56
